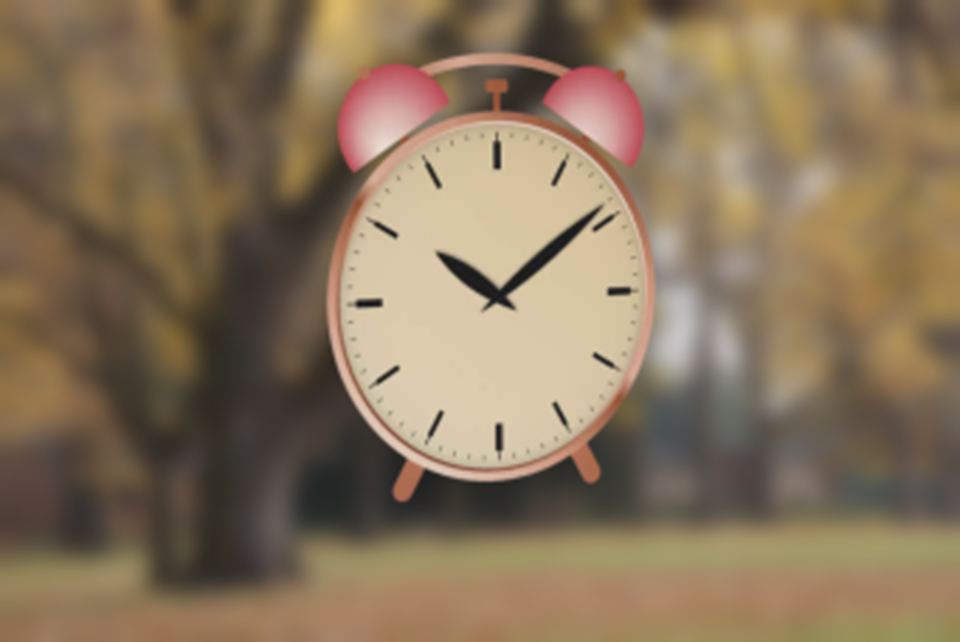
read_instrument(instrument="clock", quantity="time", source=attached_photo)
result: 10:09
